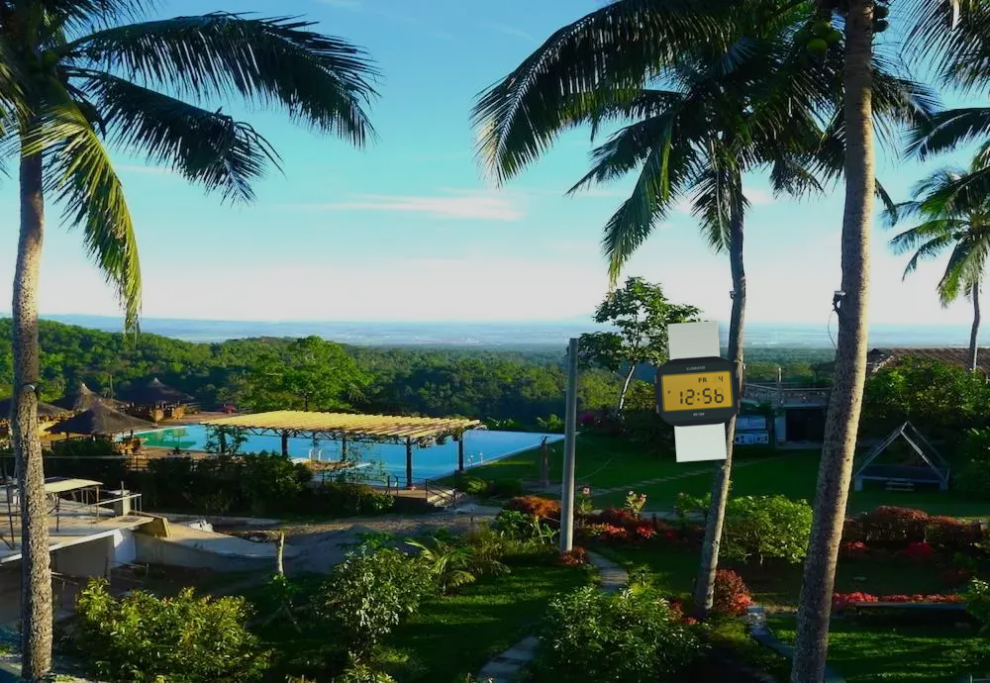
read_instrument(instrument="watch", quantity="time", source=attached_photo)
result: 12:56
